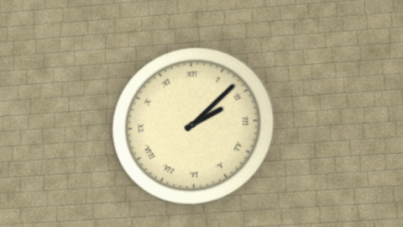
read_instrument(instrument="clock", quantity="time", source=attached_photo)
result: 2:08
